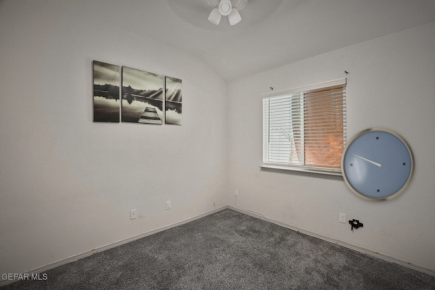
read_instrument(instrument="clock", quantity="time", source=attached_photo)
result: 9:49
